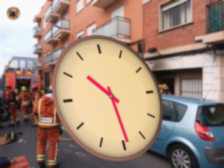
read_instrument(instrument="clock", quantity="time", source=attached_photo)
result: 10:29
